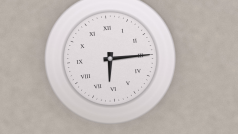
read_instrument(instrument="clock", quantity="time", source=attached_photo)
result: 6:15
